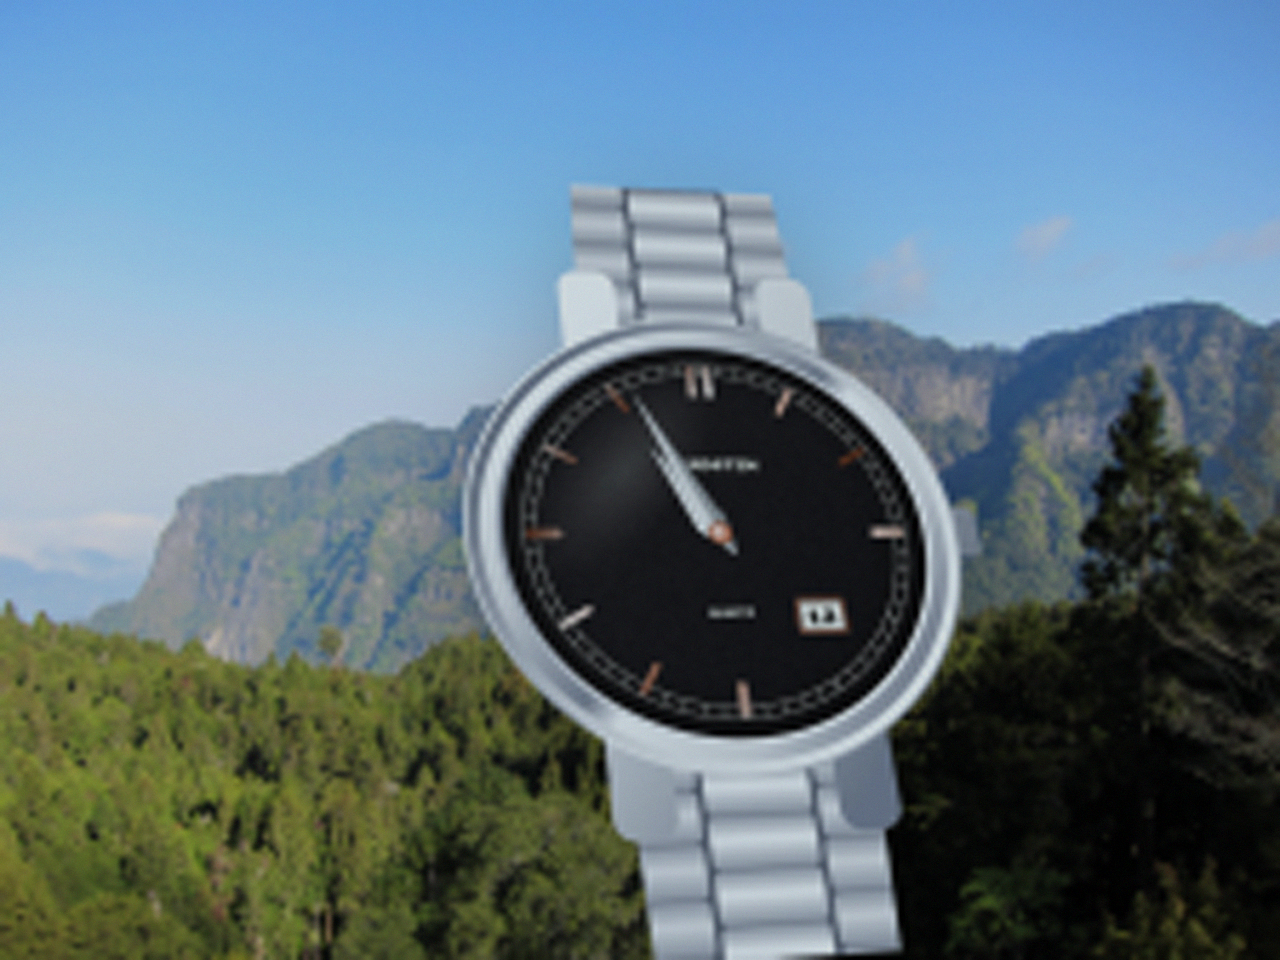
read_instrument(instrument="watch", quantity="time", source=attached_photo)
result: 10:56
